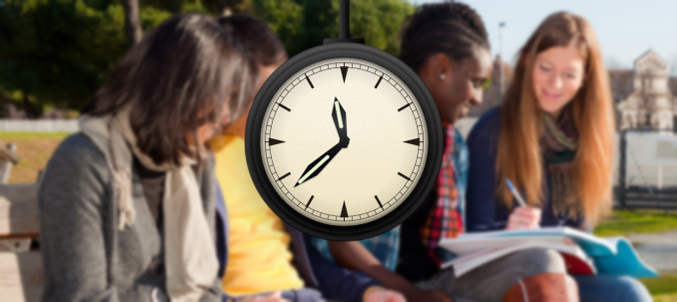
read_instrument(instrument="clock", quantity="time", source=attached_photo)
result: 11:38
